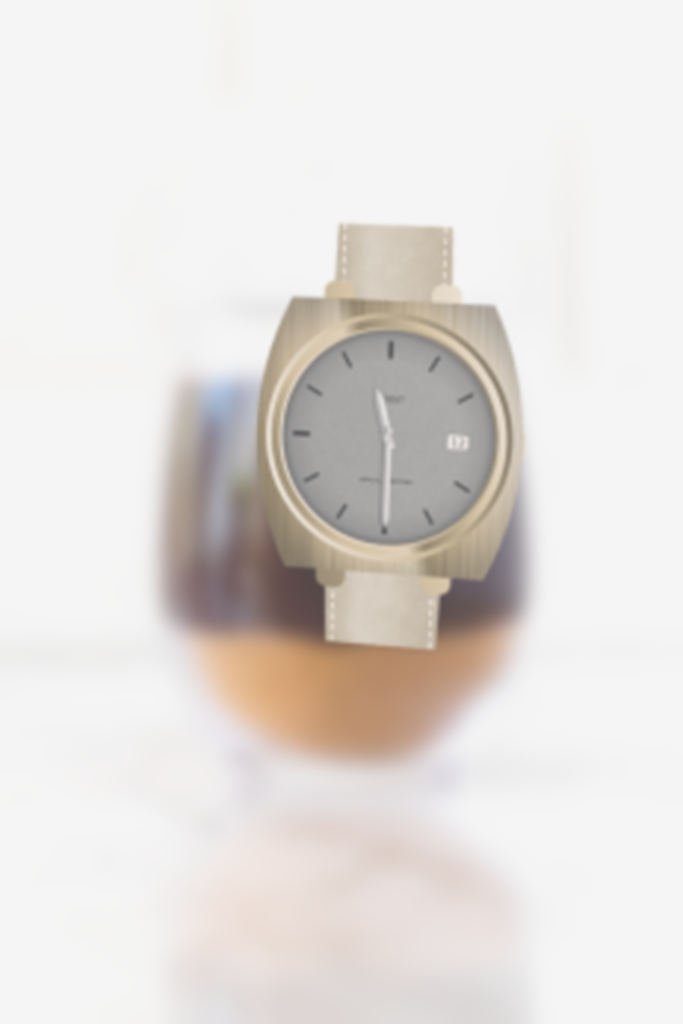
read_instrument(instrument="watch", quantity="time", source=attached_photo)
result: 11:30
